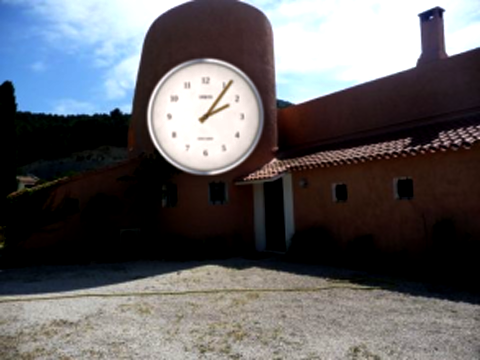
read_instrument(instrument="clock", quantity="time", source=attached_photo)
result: 2:06
